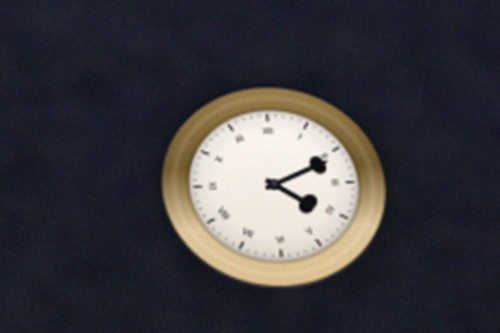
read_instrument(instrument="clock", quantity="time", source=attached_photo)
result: 4:11
